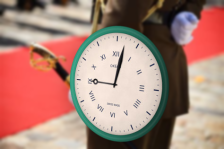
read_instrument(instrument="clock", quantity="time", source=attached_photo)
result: 9:02
